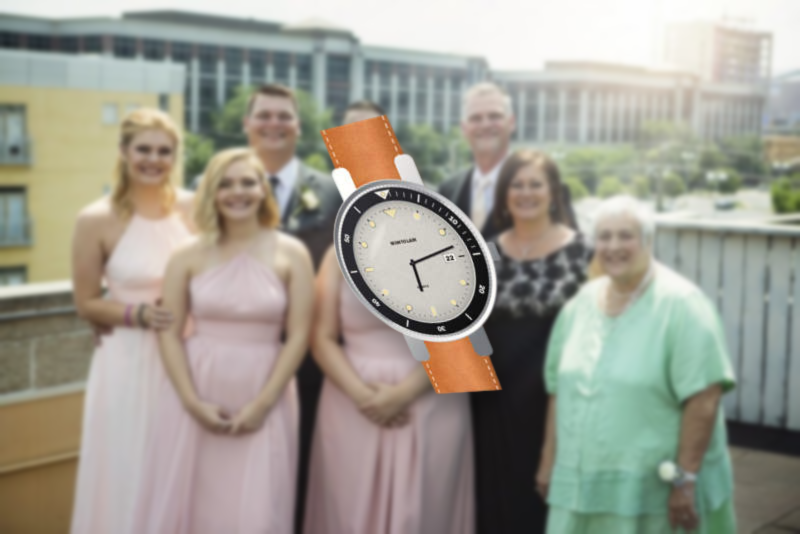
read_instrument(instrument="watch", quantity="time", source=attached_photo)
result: 6:13
